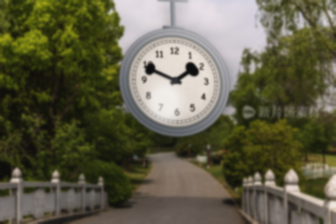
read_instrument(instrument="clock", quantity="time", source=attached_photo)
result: 1:49
